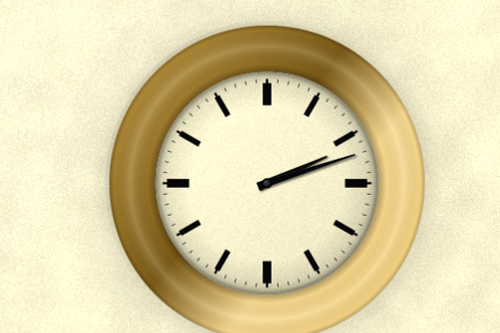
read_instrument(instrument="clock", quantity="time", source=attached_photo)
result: 2:12
